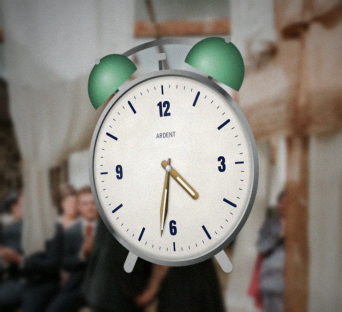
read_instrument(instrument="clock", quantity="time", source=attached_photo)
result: 4:32
